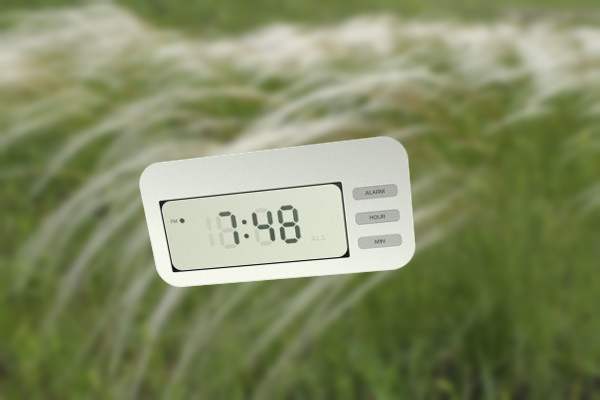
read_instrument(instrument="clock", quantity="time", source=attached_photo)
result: 7:48
